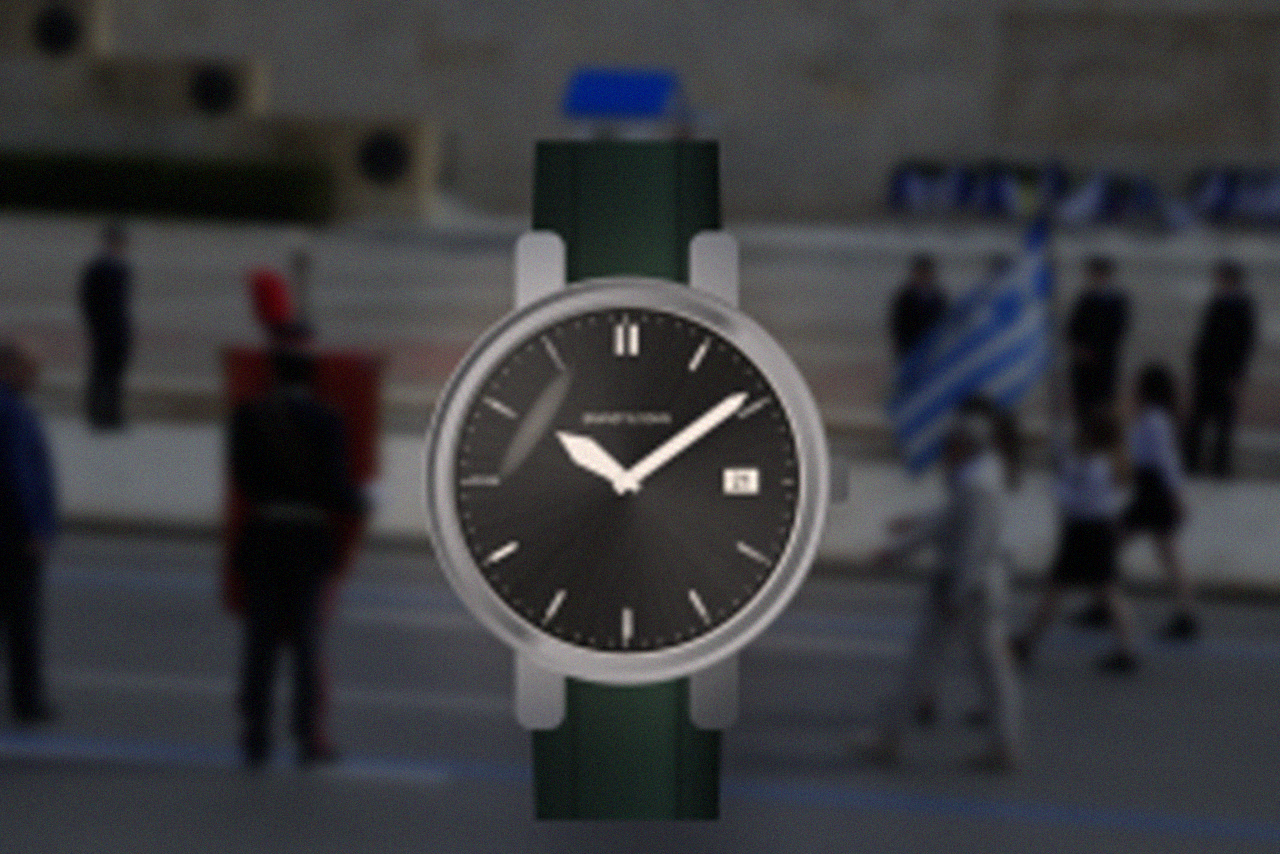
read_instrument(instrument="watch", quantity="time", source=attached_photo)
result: 10:09
